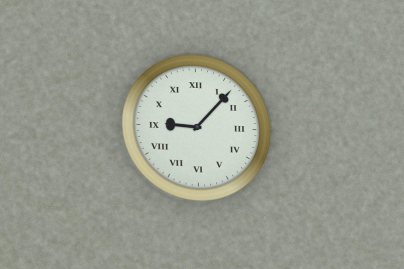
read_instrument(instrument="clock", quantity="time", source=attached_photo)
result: 9:07
